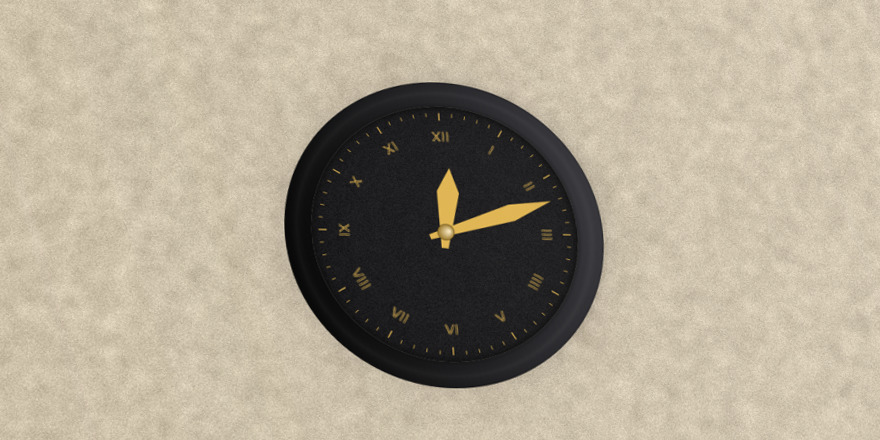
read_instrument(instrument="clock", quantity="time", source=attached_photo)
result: 12:12
